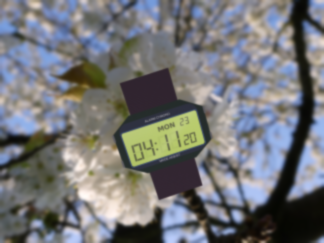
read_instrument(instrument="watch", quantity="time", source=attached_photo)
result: 4:11:20
